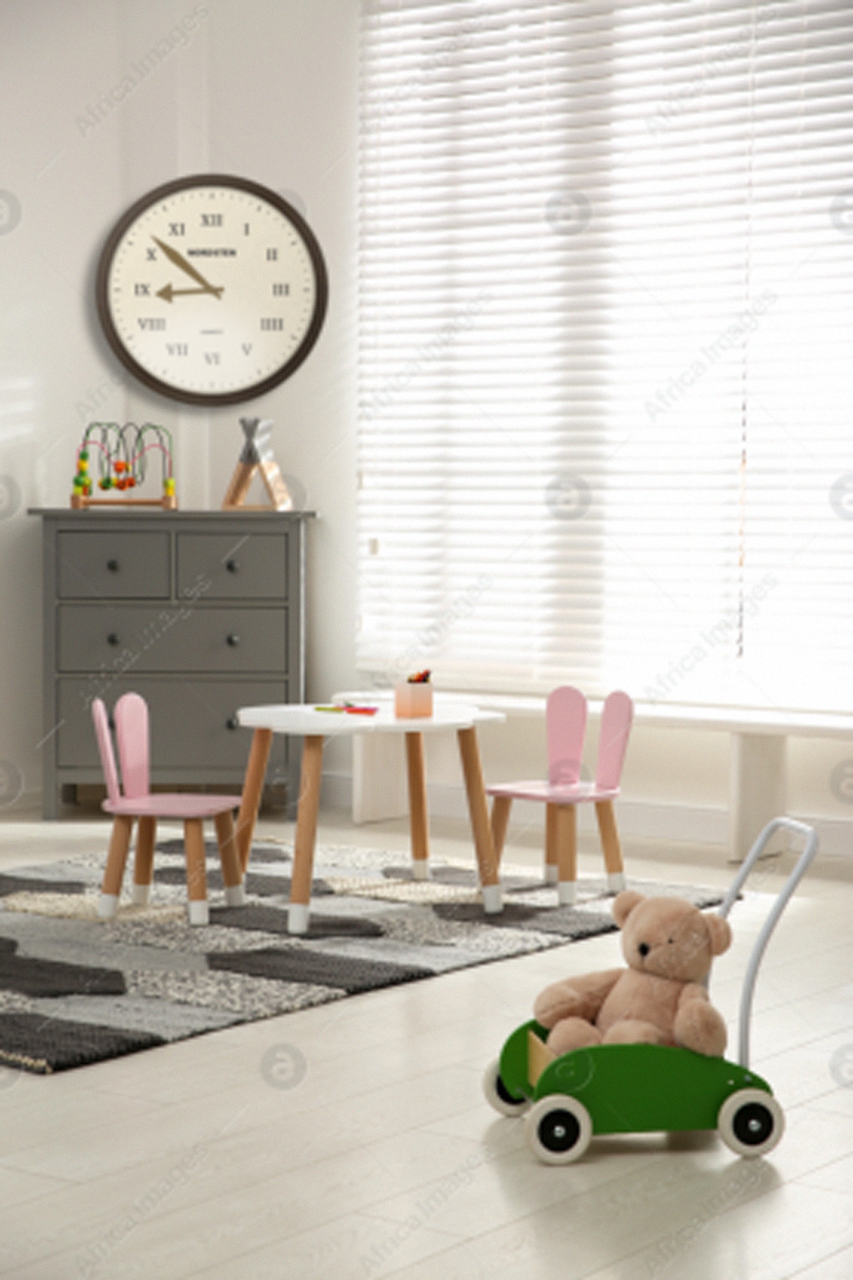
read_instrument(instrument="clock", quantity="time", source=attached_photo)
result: 8:52
